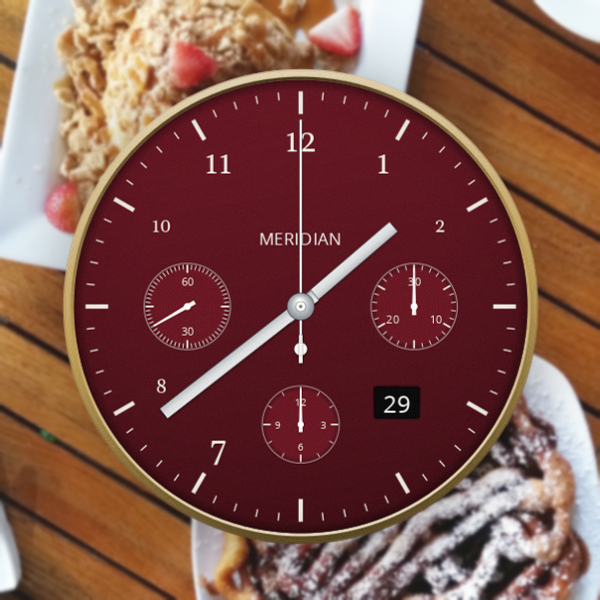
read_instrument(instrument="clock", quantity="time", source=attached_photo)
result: 1:38:40
